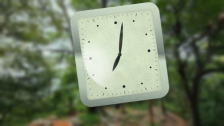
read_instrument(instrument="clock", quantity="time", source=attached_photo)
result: 7:02
